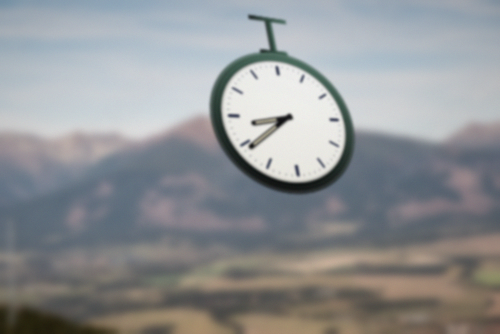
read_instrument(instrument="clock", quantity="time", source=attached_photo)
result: 8:39
